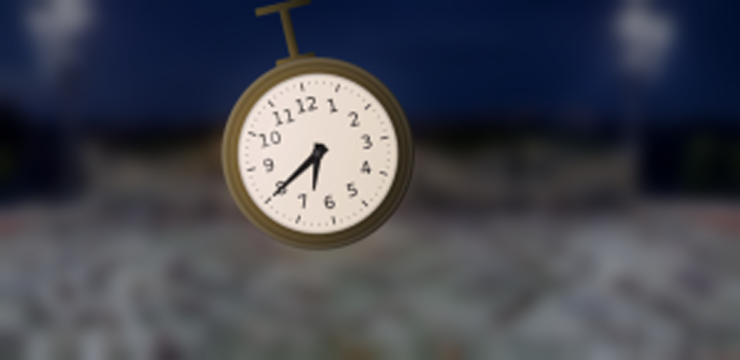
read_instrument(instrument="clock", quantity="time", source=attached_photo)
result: 6:40
